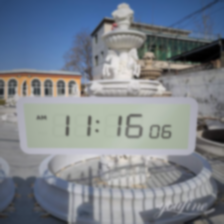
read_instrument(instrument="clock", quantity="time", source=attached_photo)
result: 11:16:06
